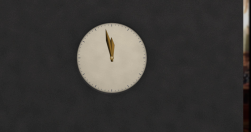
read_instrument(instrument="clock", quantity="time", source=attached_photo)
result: 11:58
